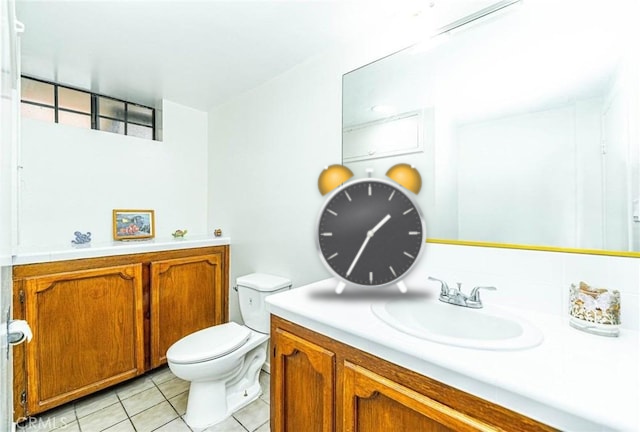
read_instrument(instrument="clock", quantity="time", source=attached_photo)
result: 1:35
